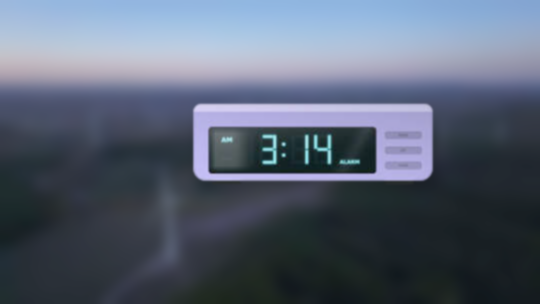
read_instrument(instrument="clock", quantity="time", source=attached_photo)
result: 3:14
